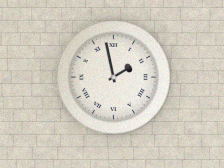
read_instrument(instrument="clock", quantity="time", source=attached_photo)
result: 1:58
